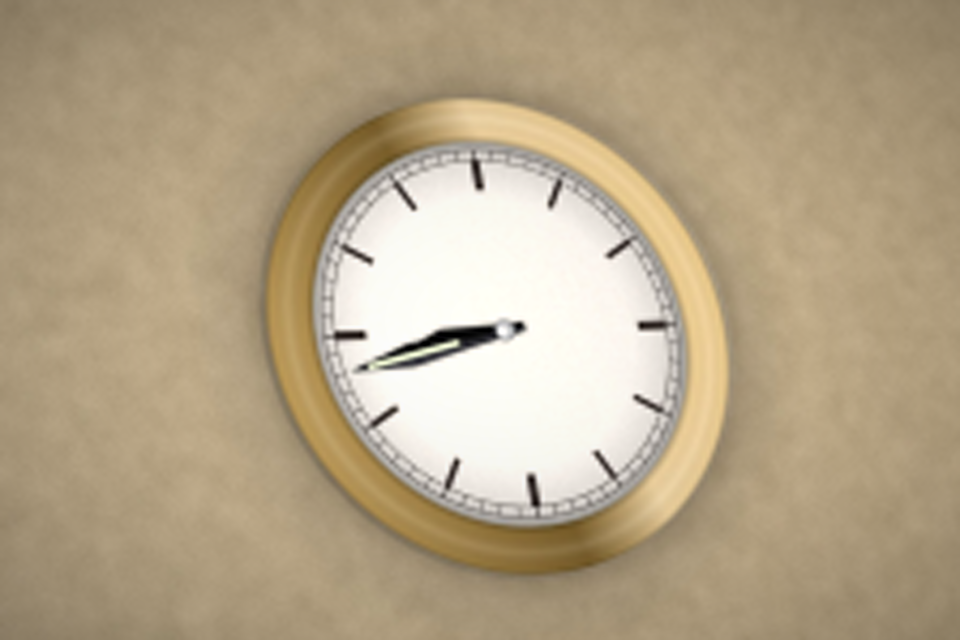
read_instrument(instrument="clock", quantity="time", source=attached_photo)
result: 8:43
